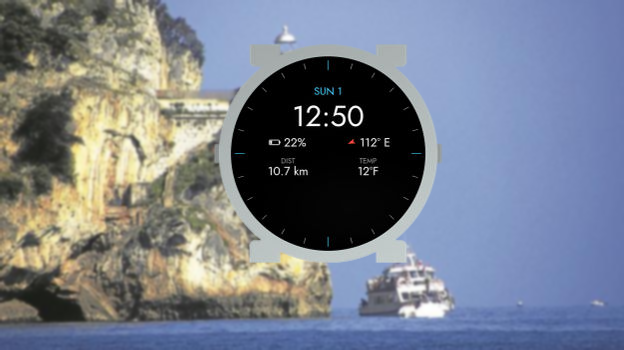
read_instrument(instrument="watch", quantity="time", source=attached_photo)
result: 12:50
